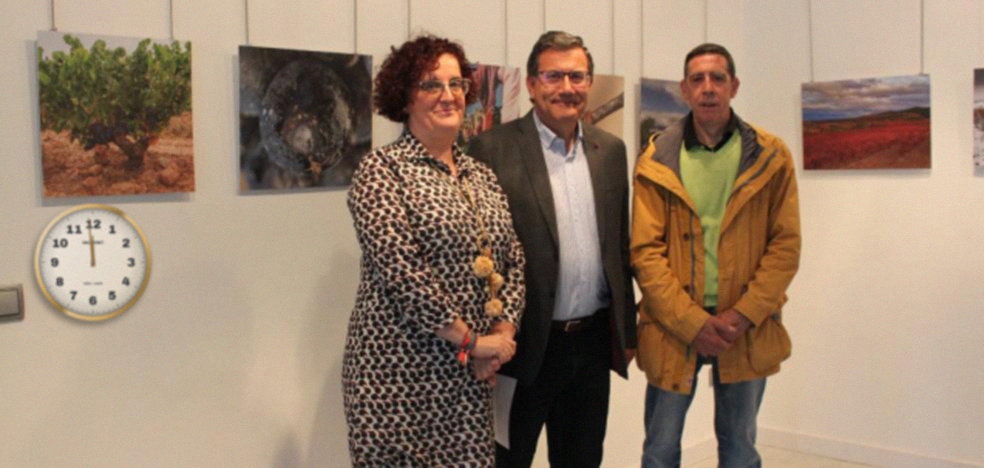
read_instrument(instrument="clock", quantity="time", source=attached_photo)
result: 11:59
